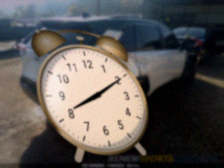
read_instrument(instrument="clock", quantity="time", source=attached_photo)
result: 8:10
